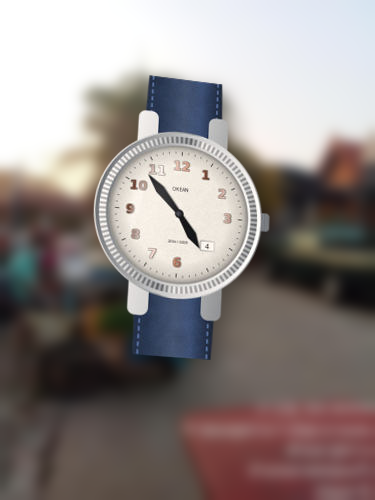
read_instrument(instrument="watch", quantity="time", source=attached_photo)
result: 4:53
